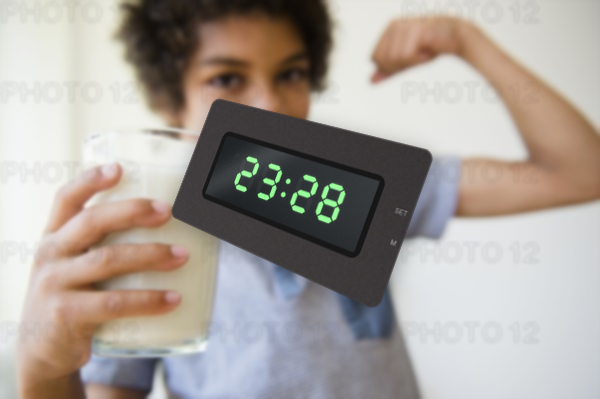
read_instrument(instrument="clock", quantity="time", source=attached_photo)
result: 23:28
